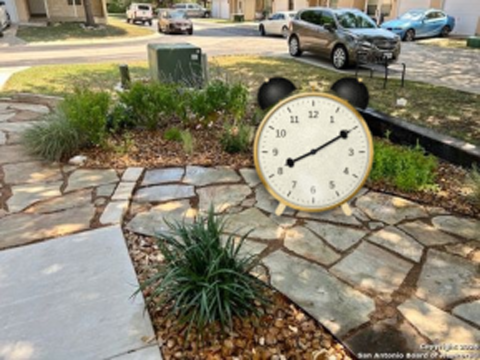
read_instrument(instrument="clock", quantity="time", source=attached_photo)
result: 8:10
